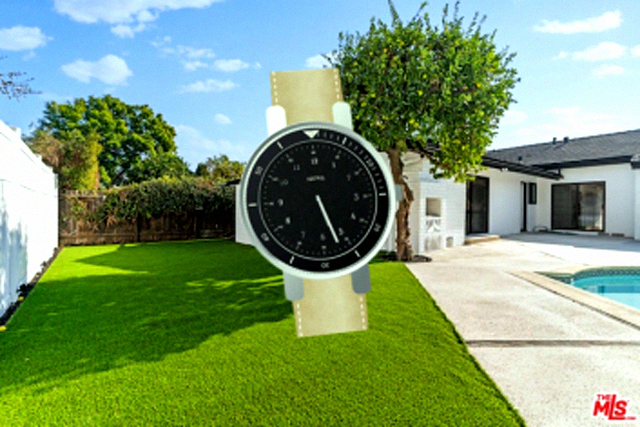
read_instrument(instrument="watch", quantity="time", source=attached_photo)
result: 5:27
